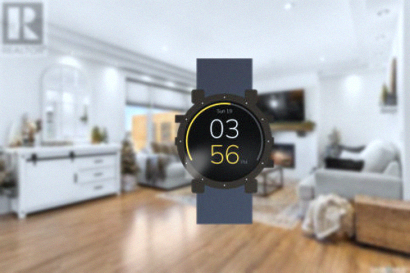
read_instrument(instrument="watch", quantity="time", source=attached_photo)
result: 3:56
